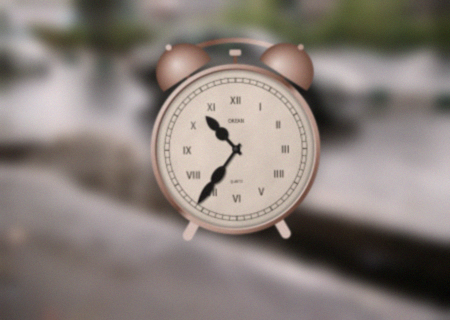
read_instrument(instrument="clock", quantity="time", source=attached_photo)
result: 10:36
